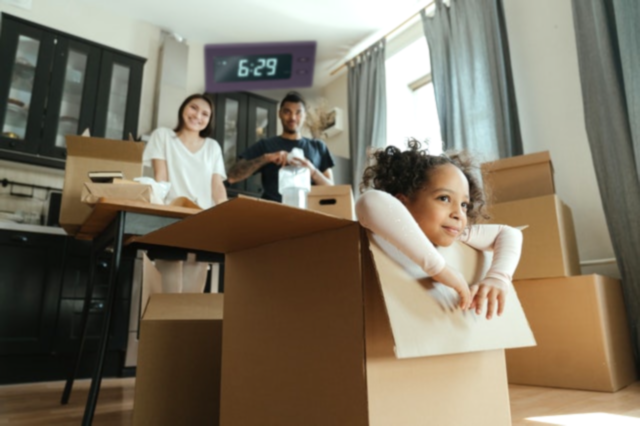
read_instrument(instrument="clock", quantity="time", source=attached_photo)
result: 6:29
